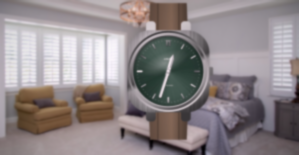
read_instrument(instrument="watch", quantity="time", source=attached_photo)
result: 12:33
